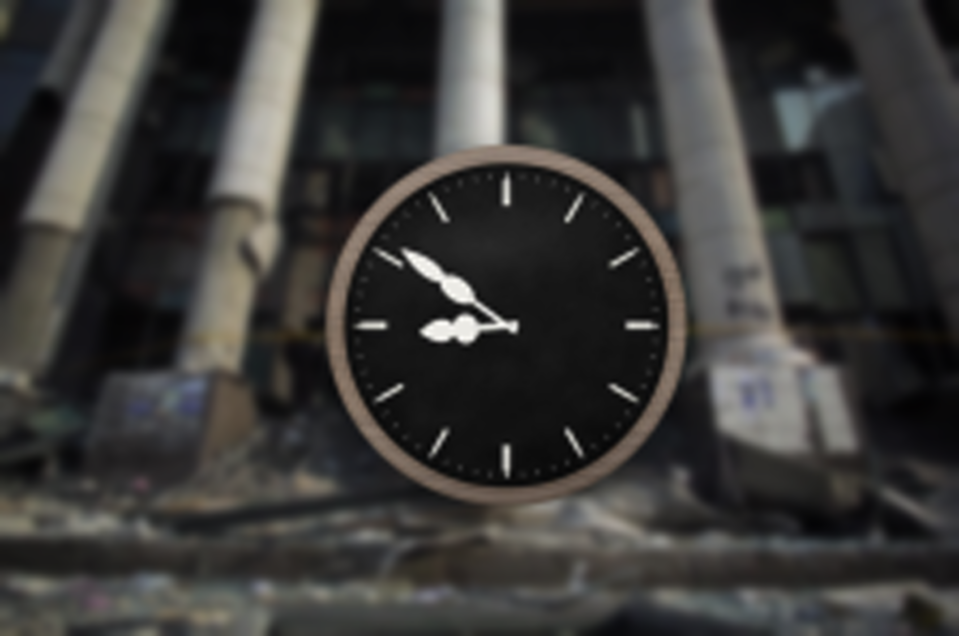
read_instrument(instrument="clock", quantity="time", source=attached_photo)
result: 8:51
